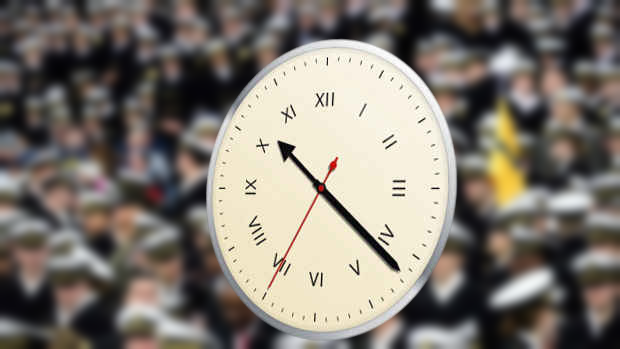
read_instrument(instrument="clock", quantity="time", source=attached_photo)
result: 10:21:35
